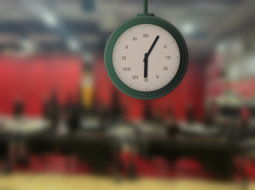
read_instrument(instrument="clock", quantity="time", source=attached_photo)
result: 6:05
